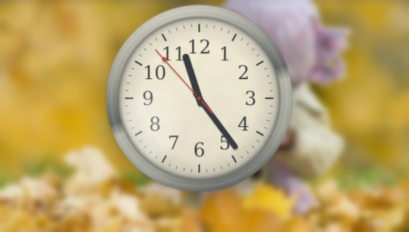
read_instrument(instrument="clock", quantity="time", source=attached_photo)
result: 11:23:53
